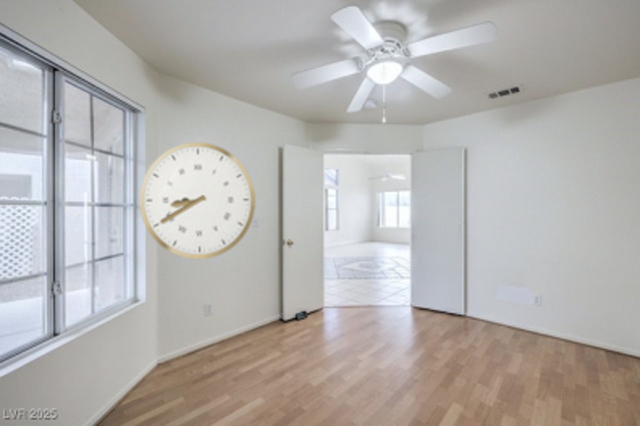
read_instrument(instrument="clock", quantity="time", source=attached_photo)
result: 8:40
